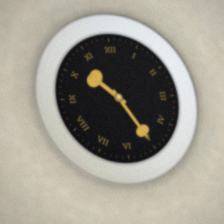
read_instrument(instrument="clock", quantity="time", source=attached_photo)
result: 10:25
